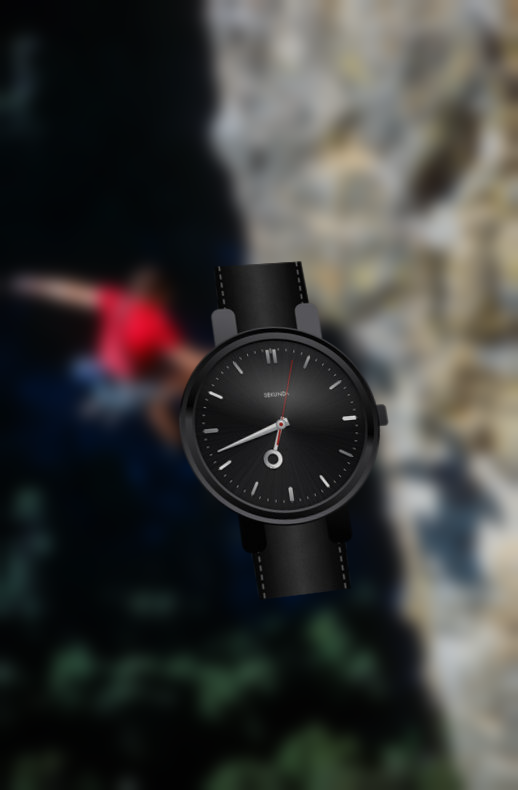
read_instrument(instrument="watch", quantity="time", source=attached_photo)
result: 6:42:03
